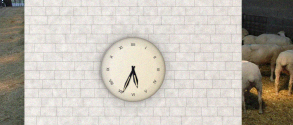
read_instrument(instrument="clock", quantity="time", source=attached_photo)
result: 5:34
